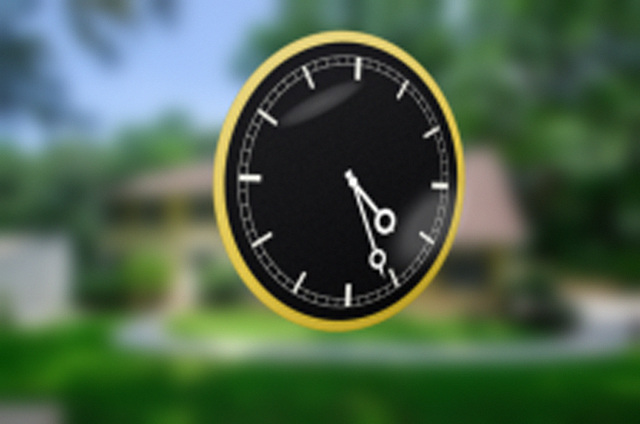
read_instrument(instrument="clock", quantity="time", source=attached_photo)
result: 4:26
